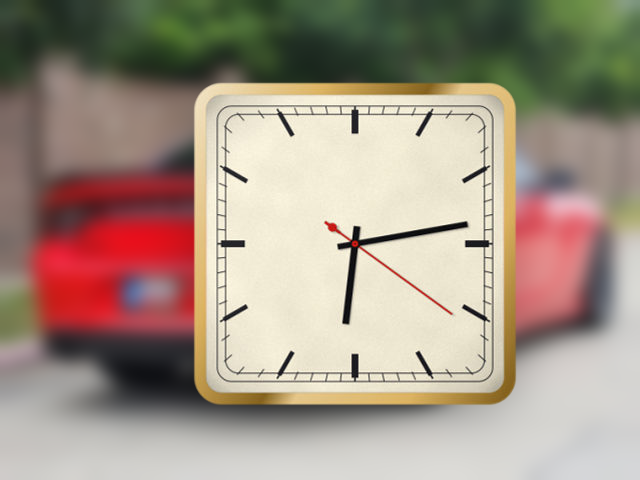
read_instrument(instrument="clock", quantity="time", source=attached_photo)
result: 6:13:21
